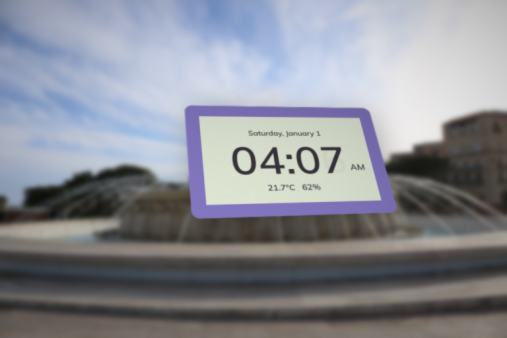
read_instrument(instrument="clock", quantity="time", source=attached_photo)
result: 4:07
